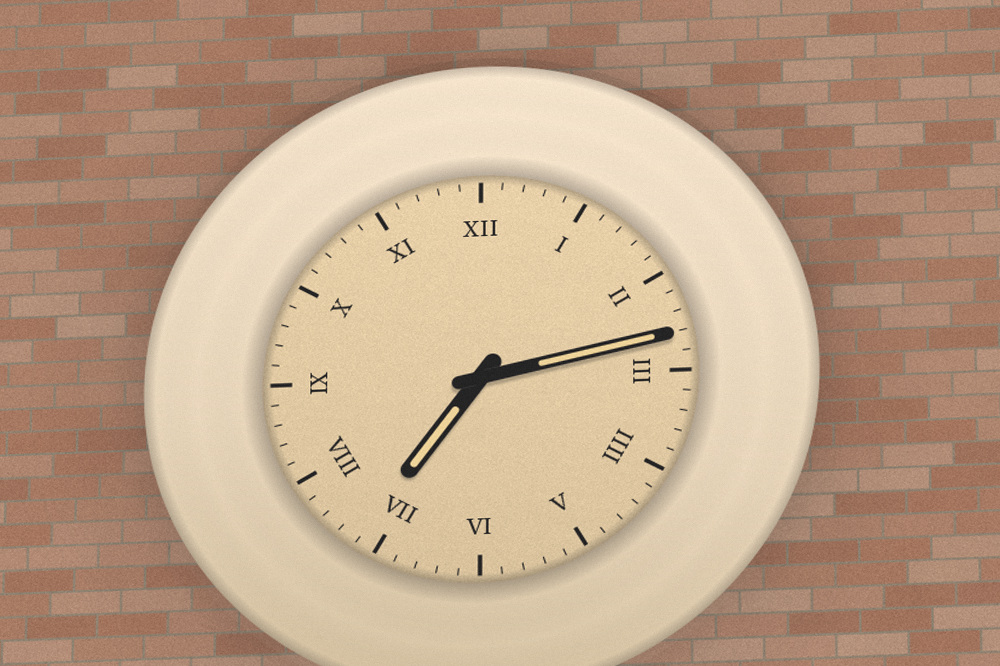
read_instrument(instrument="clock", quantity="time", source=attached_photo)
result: 7:13
